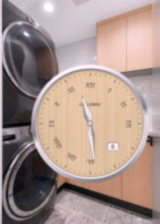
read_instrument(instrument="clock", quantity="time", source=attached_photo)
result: 11:29
